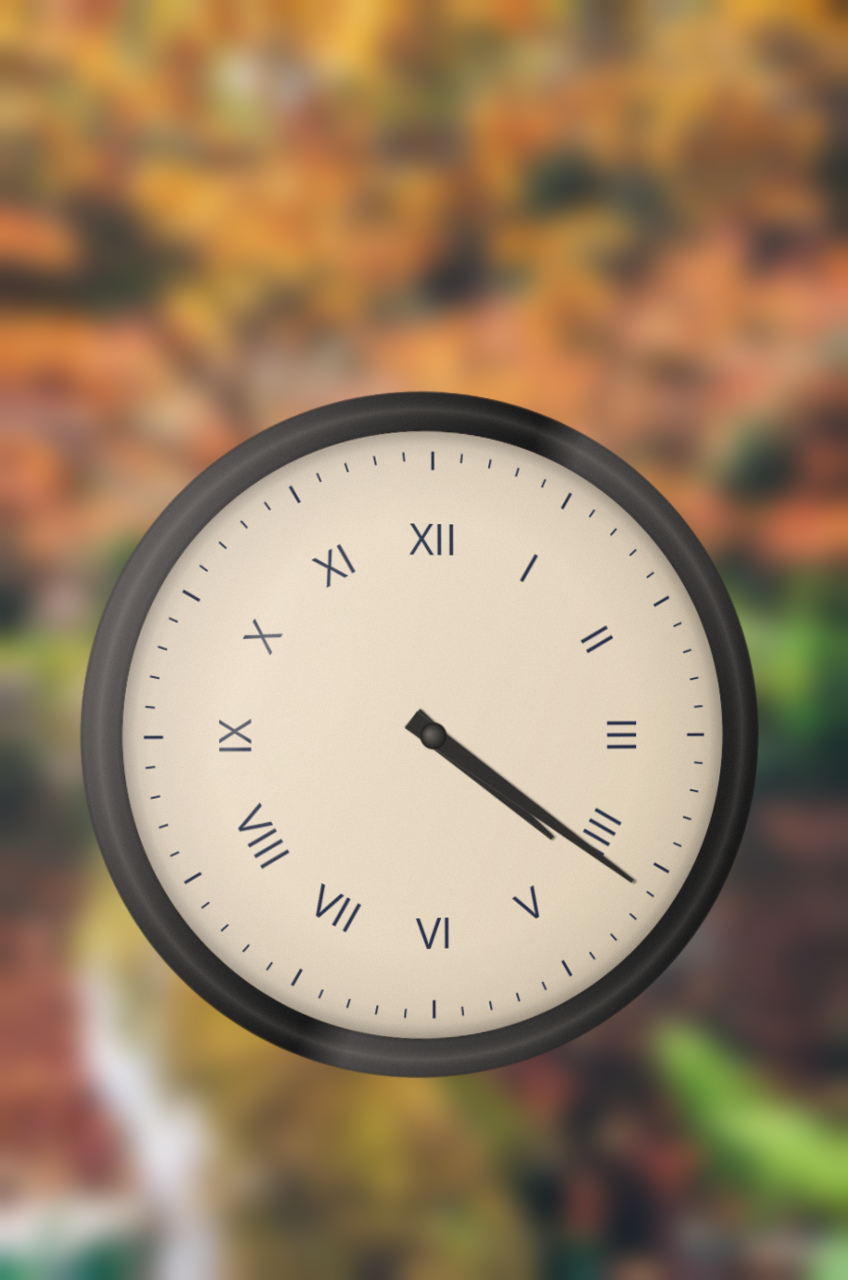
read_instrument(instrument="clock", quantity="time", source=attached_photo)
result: 4:21
